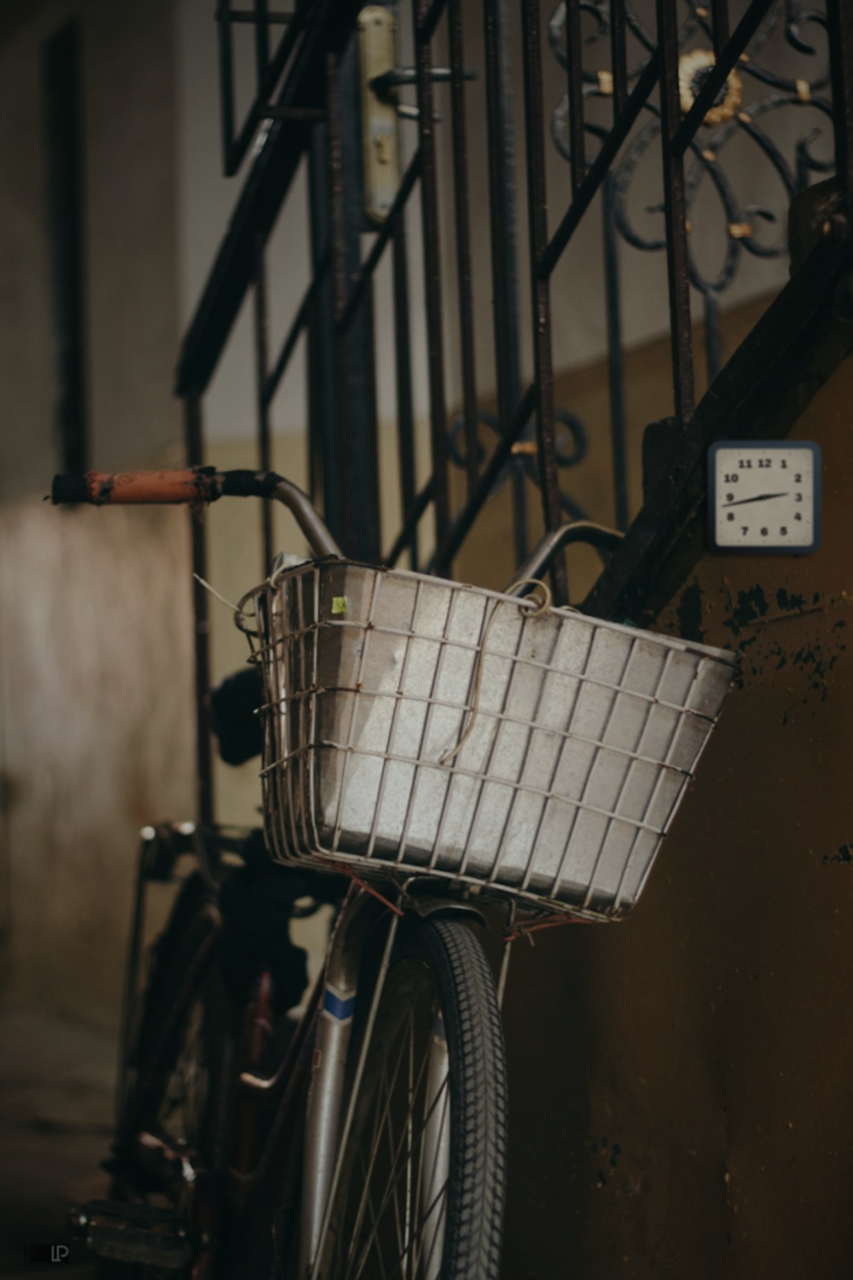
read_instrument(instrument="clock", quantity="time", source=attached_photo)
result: 2:43
